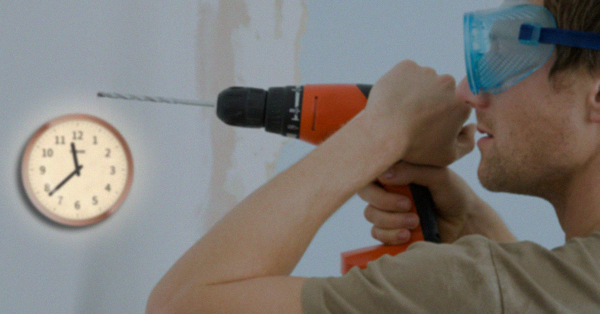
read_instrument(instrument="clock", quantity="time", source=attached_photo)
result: 11:38
